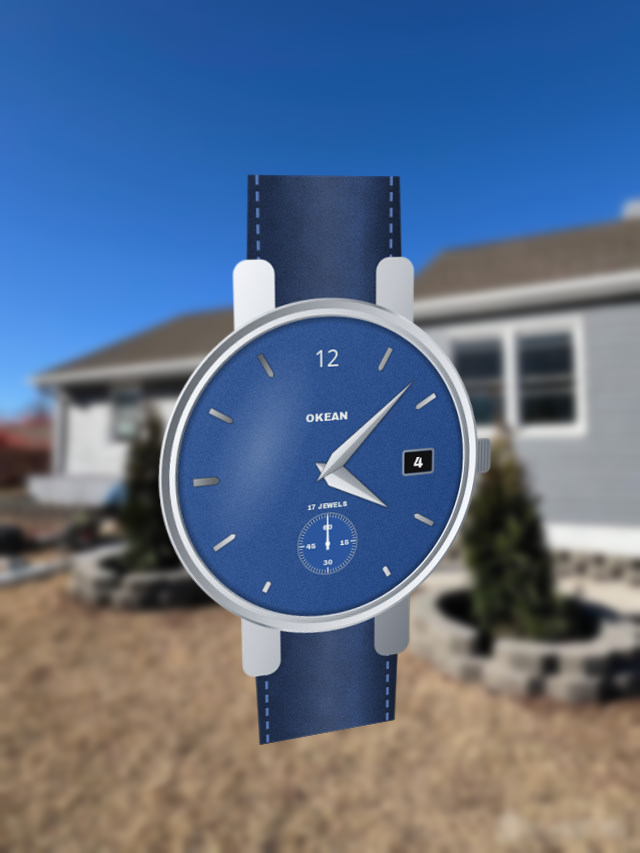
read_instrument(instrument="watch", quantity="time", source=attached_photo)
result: 4:08
